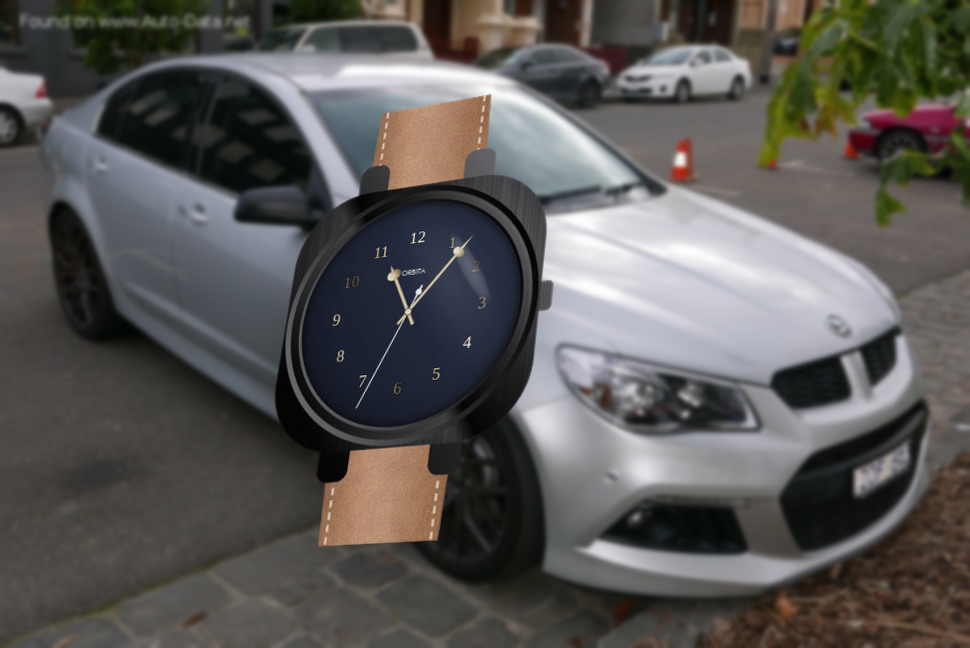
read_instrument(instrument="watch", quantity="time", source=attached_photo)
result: 11:06:34
